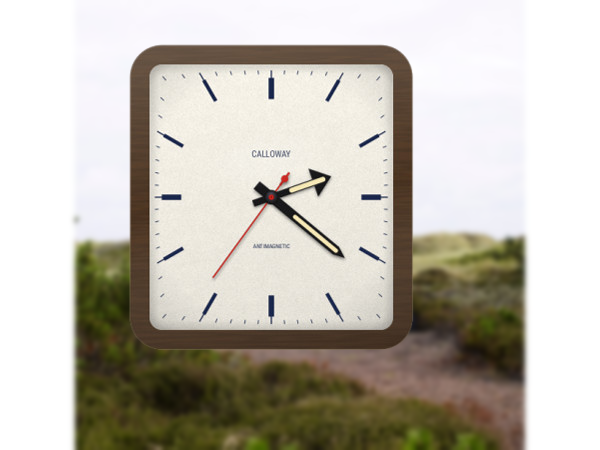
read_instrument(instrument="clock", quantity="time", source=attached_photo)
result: 2:21:36
